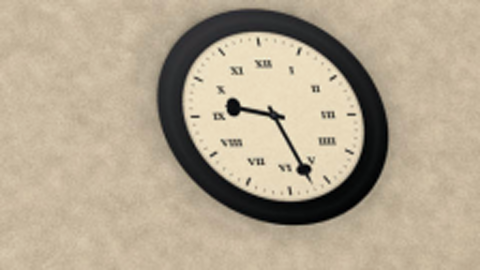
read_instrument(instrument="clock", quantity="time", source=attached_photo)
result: 9:27
